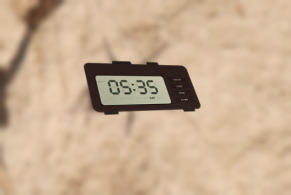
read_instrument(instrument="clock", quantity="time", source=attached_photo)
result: 5:35
